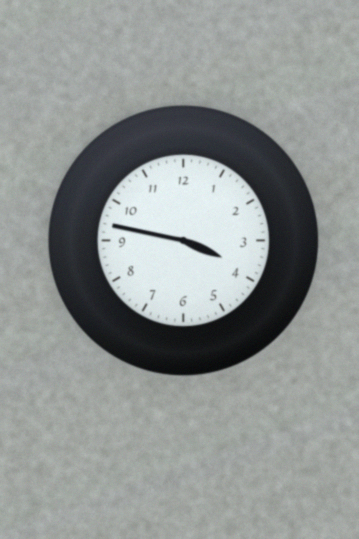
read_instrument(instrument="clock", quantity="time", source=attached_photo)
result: 3:47
